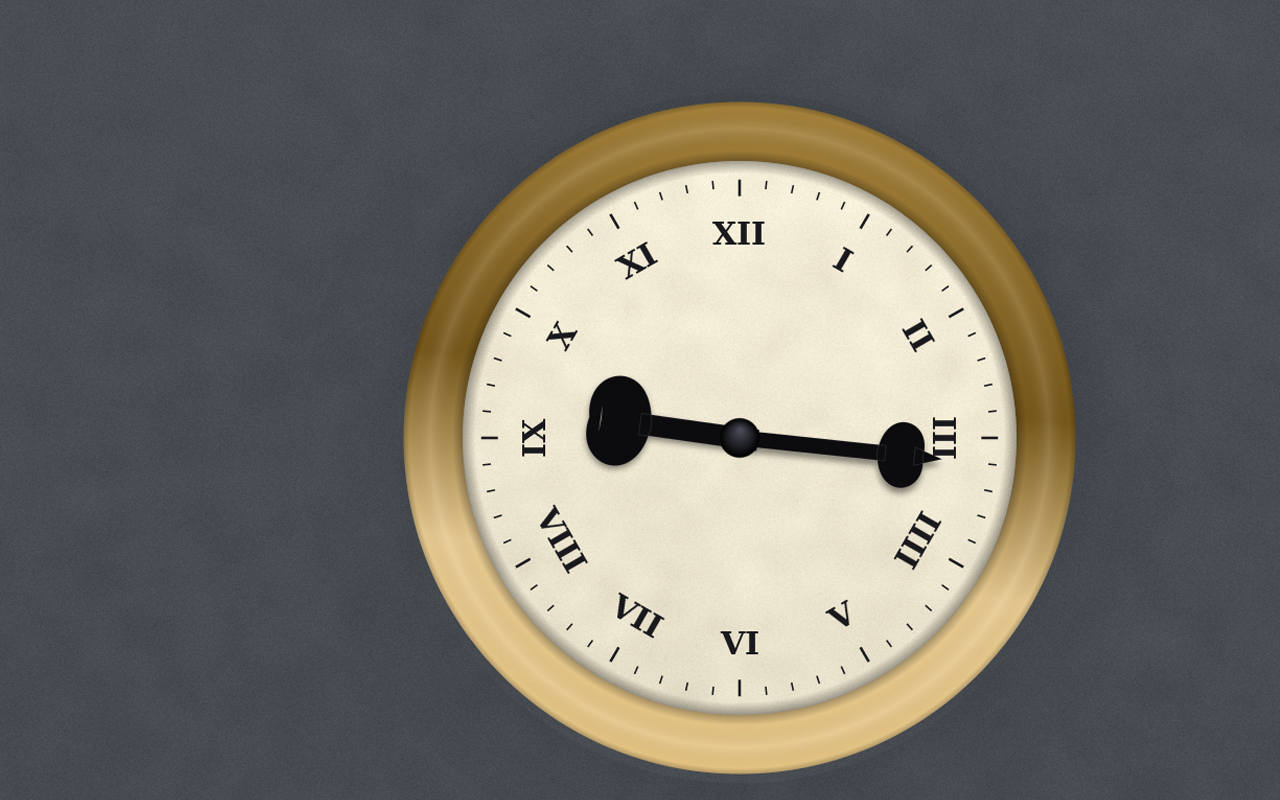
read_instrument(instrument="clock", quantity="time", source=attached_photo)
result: 9:16
